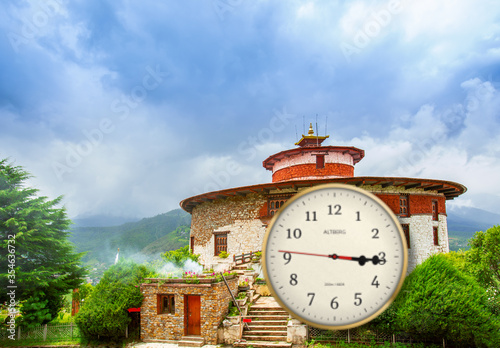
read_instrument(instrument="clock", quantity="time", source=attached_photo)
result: 3:15:46
